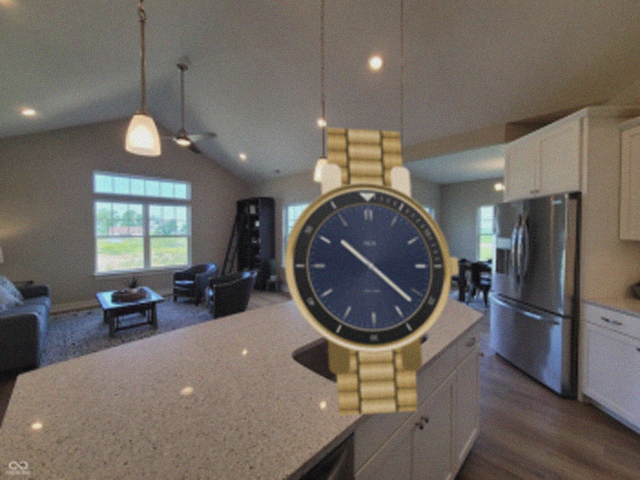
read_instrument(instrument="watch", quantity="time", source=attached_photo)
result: 10:22
